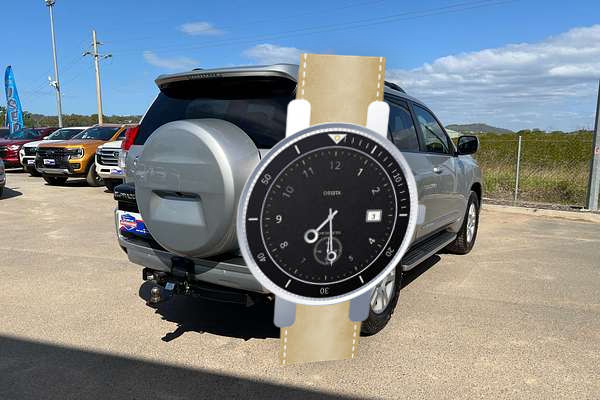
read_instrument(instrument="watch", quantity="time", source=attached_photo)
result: 7:29
